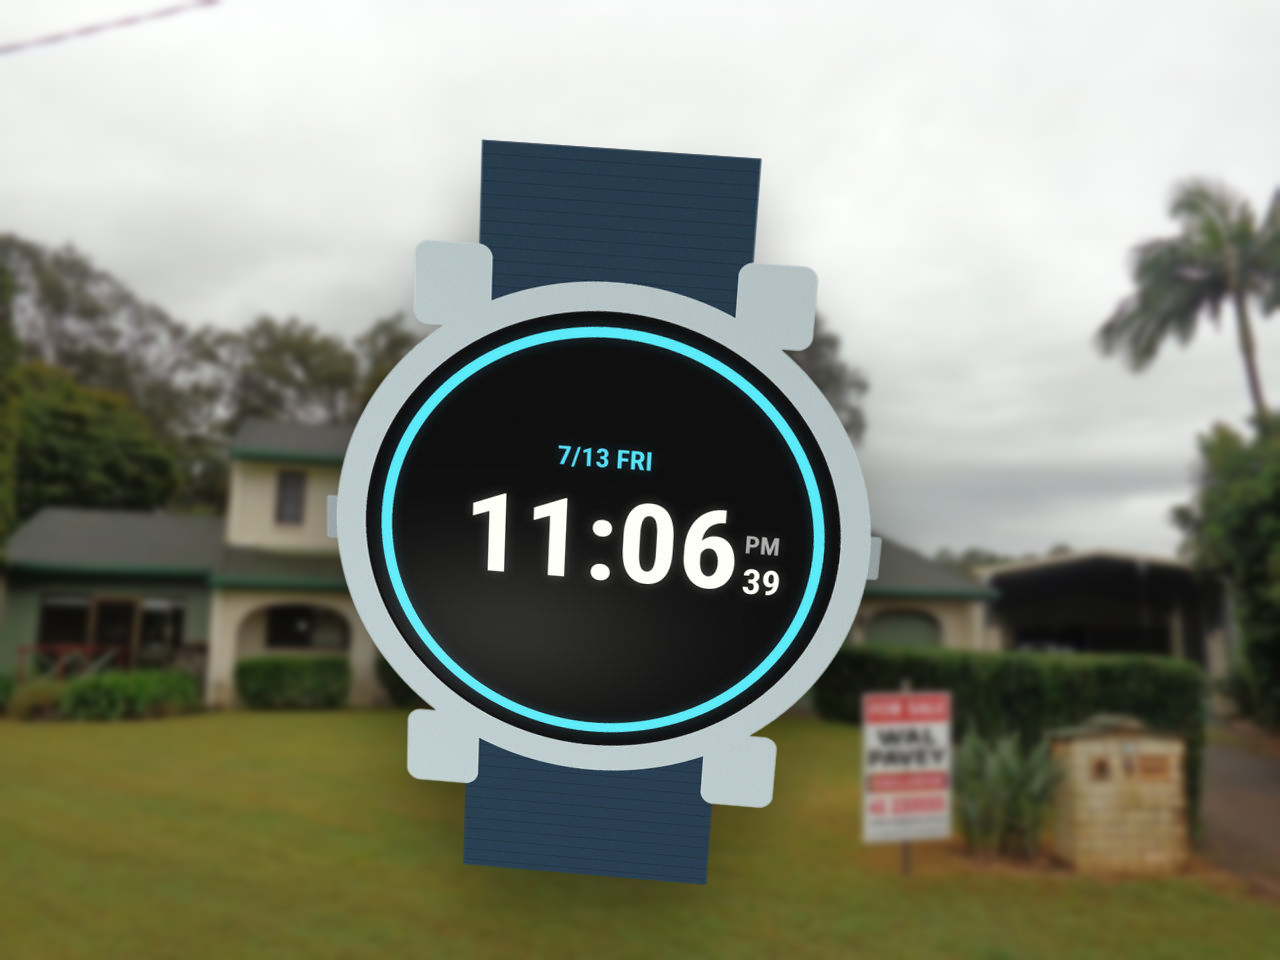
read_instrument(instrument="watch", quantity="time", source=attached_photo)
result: 11:06:39
